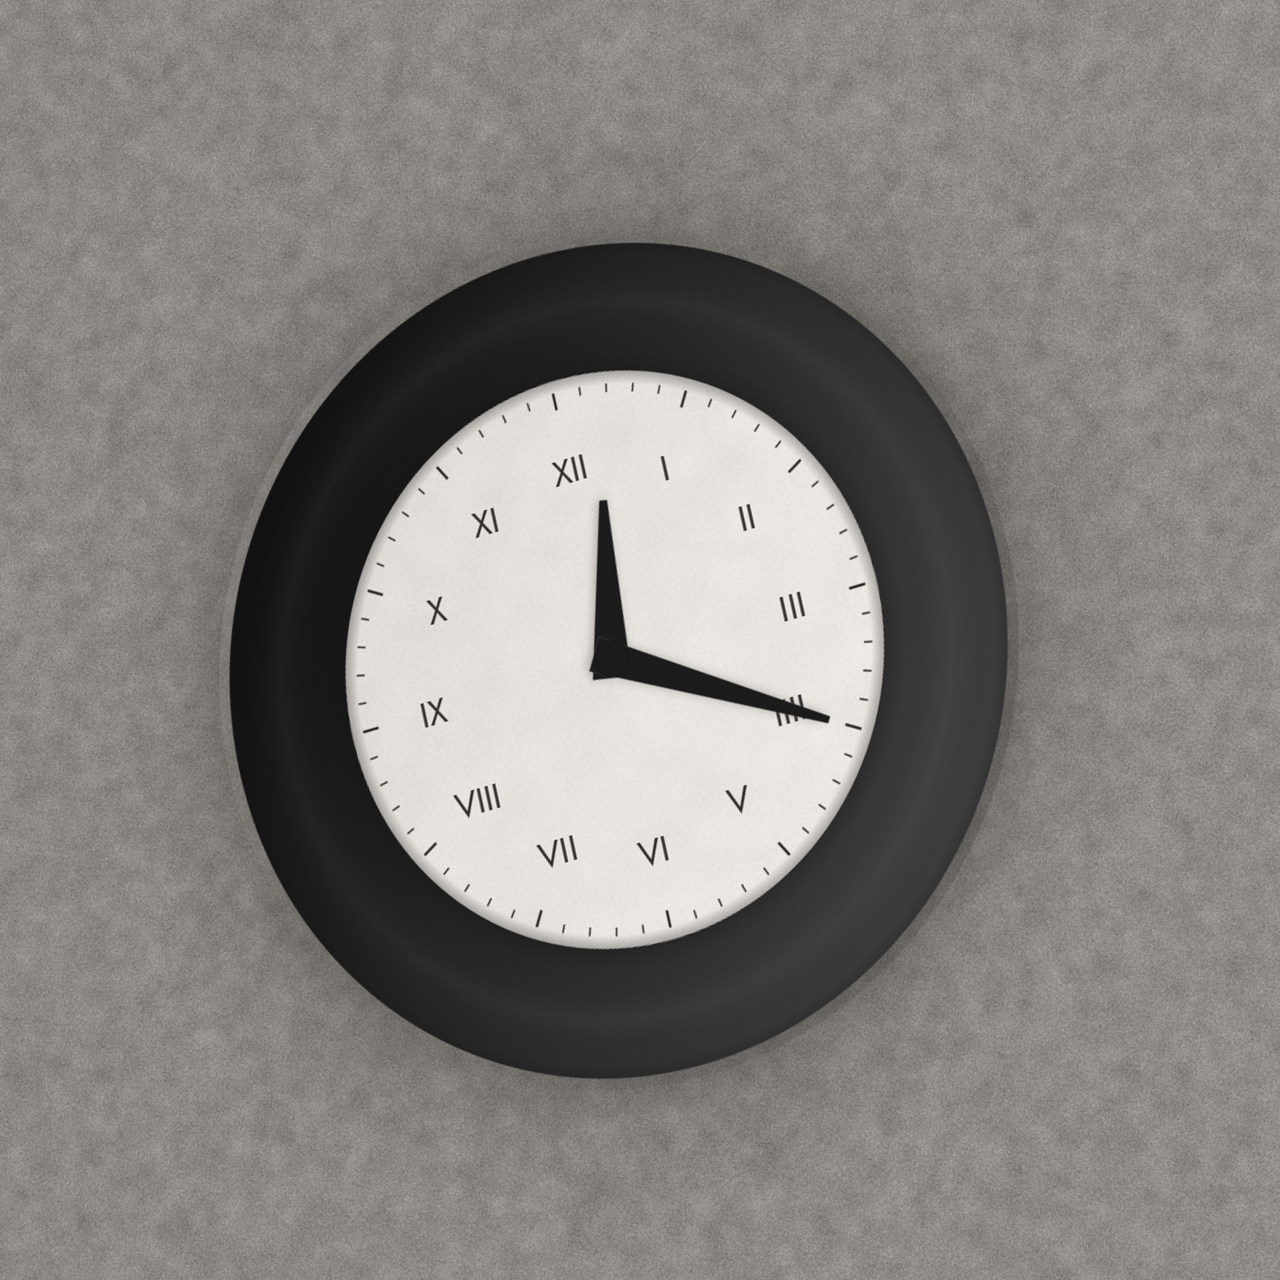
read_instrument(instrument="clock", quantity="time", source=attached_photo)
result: 12:20
